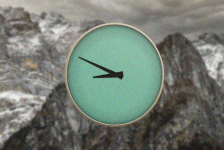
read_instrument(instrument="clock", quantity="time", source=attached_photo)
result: 8:49
